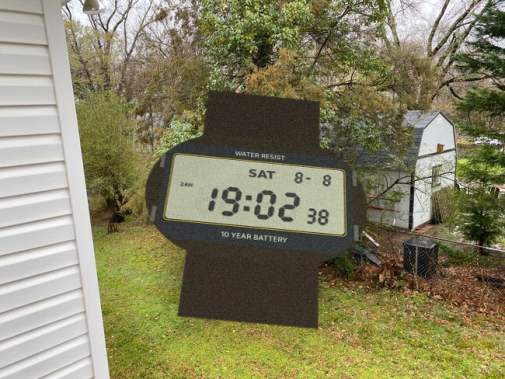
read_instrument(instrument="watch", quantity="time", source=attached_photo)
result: 19:02:38
